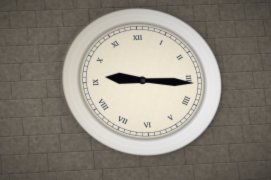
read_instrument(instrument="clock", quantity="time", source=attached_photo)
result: 9:16
